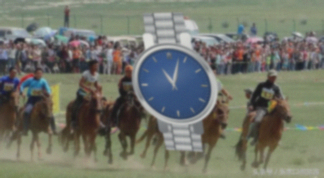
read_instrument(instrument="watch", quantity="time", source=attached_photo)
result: 11:03
